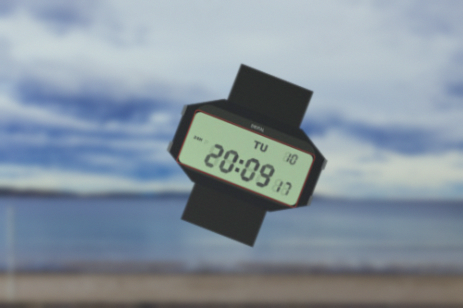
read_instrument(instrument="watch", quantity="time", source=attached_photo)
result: 20:09:17
